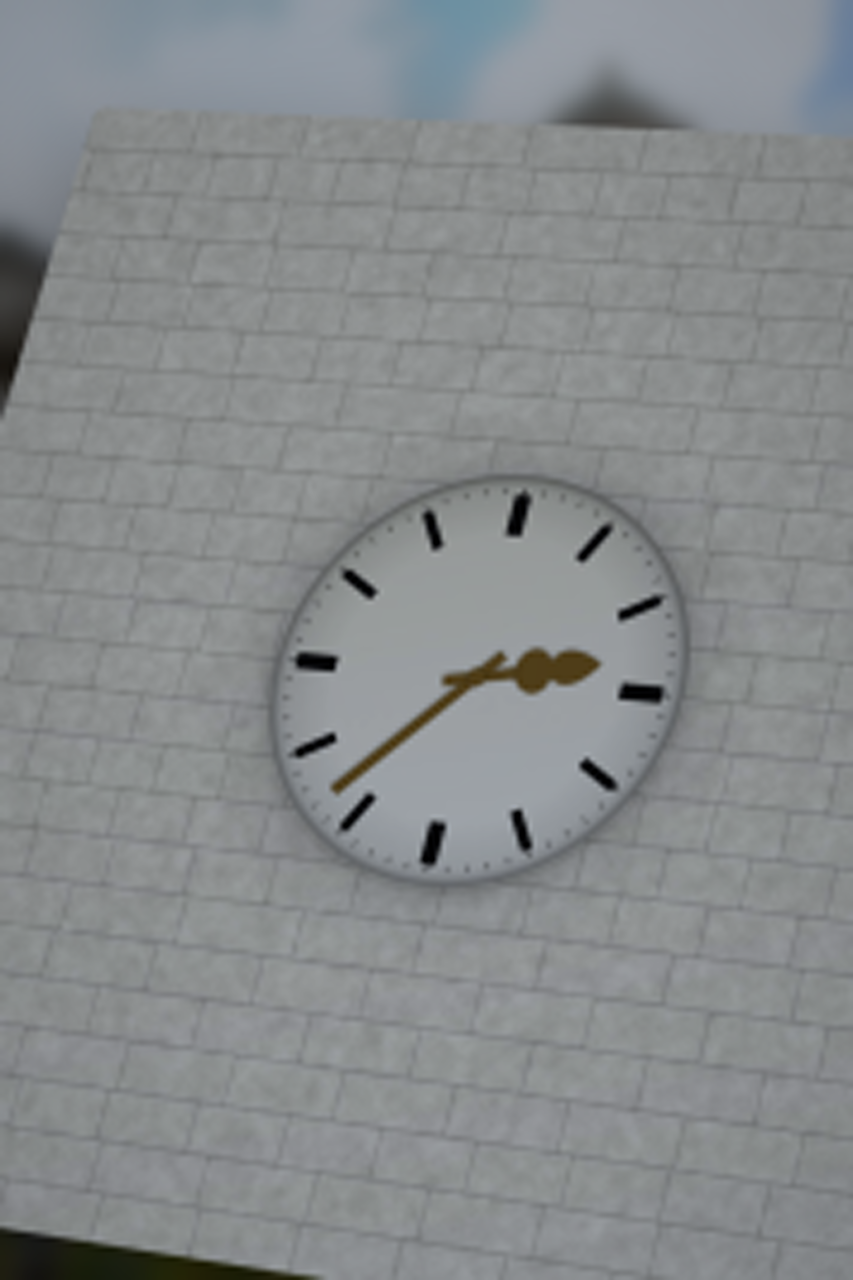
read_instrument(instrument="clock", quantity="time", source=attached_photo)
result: 2:37
